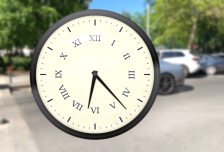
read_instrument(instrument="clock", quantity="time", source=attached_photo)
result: 6:23
